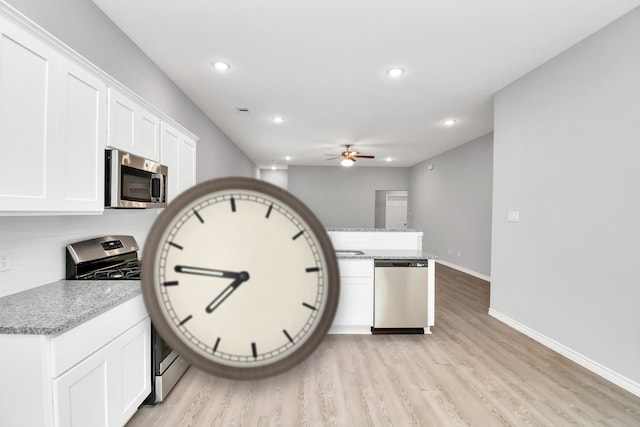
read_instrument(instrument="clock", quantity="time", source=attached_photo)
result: 7:47
